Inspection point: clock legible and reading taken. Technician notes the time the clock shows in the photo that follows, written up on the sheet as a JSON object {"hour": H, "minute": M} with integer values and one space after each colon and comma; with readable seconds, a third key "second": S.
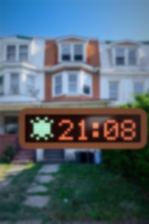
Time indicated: {"hour": 21, "minute": 8}
